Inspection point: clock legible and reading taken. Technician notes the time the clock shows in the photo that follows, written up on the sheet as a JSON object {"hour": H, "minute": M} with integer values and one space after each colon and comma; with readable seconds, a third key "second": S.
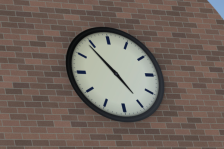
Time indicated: {"hour": 4, "minute": 54}
